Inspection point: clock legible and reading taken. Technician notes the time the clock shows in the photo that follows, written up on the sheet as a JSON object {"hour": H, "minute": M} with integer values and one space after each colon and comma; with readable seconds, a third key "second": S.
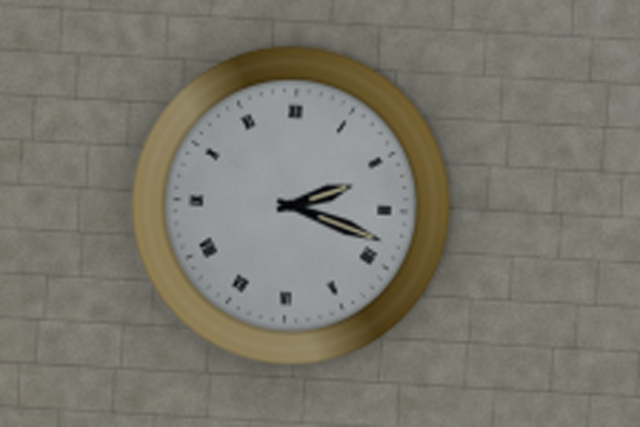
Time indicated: {"hour": 2, "minute": 18}
